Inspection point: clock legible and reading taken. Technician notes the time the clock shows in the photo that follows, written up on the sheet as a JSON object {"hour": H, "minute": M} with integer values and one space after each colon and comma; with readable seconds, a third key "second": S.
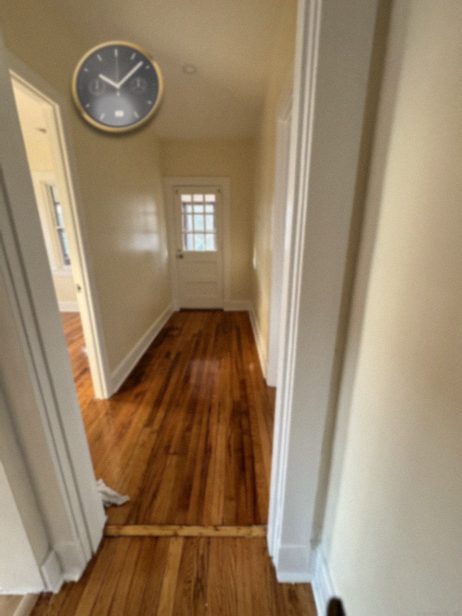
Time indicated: {"hour": 10, "minute": 8}
